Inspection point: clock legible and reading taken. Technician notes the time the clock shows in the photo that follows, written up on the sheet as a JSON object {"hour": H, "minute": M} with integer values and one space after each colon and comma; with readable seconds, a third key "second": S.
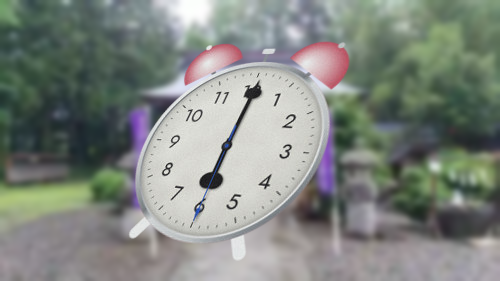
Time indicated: {"hour": 6, "minute": 0, "second": 30}
